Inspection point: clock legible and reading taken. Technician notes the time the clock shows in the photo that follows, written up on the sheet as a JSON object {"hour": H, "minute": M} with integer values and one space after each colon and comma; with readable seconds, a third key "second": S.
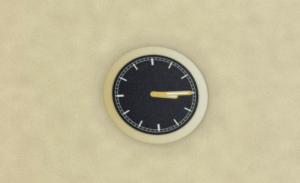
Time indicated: {"hour": 3, "minute": 15}
